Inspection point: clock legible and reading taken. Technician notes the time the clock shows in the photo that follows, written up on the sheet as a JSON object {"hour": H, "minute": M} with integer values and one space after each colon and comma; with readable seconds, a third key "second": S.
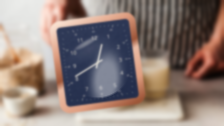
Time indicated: {"hour": 12, "minute": 41}
